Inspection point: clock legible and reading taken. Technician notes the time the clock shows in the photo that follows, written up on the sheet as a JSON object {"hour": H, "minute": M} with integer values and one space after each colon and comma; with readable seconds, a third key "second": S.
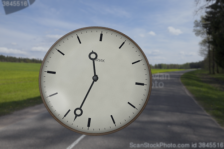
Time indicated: {"hour": 11, "minute": 33}
